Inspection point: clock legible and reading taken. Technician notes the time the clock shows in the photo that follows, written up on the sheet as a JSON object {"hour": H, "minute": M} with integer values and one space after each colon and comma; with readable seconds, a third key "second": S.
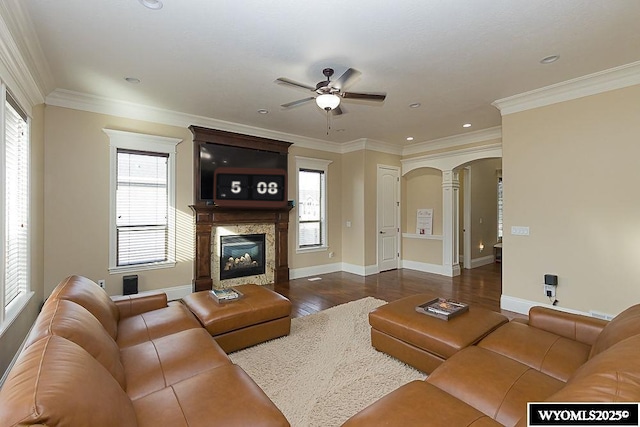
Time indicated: {"hour": 5, "minute": 8}
